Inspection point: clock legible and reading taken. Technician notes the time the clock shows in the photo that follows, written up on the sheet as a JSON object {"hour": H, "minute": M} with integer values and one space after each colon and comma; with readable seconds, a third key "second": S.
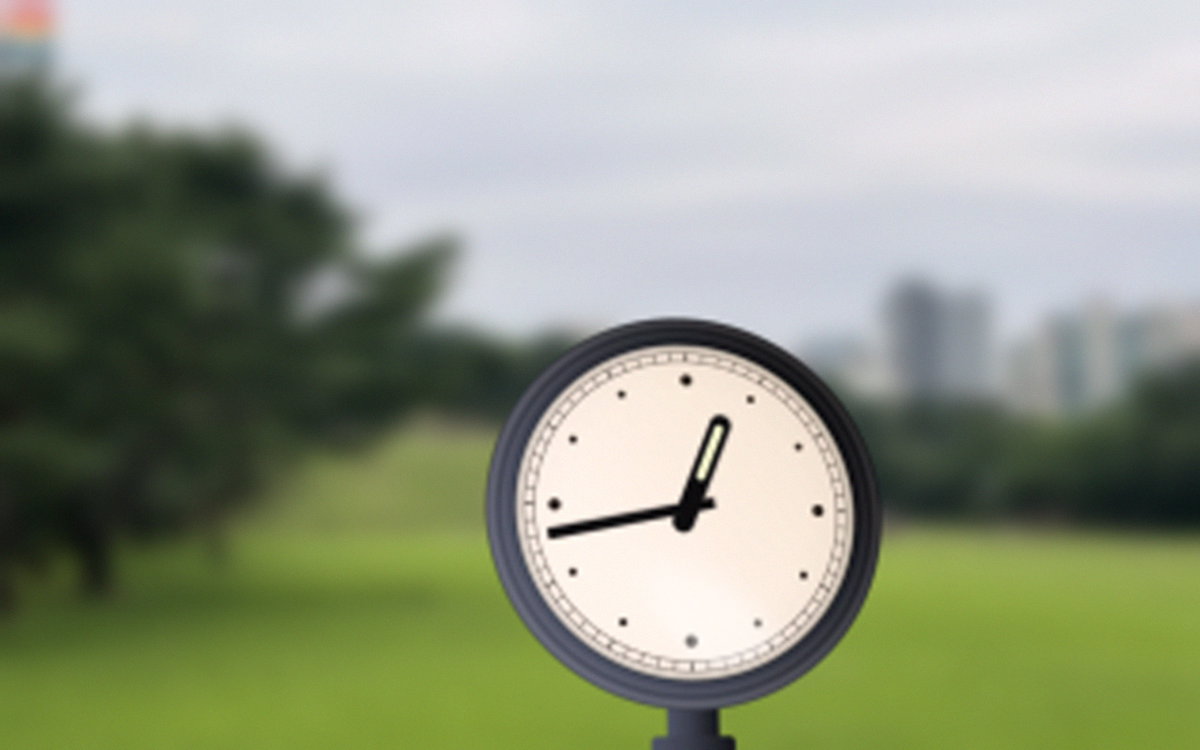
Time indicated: {"hour": 12, "minute": 43}
